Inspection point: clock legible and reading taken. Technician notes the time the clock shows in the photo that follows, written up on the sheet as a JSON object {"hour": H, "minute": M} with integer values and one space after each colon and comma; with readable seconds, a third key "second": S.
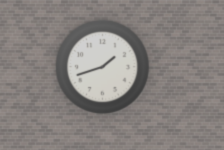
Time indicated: {"hour": 1, "minute": 42}
